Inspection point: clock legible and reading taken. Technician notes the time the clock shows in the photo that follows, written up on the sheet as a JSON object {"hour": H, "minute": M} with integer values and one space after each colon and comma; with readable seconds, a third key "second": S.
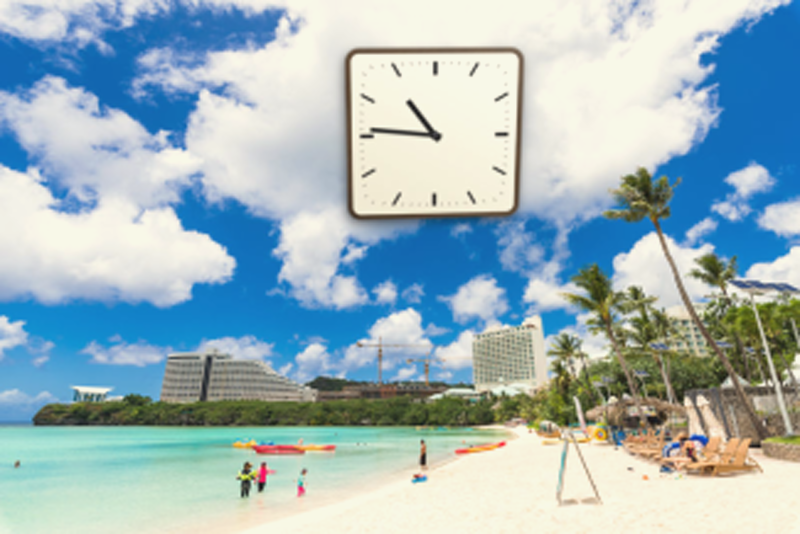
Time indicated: {"hour": 10, "minute": 46}
